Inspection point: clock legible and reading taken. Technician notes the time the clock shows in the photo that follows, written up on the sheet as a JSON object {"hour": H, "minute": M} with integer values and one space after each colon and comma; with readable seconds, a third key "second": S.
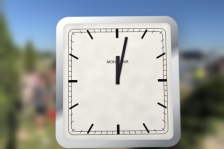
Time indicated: {"hour": 12, "minute": 2}
